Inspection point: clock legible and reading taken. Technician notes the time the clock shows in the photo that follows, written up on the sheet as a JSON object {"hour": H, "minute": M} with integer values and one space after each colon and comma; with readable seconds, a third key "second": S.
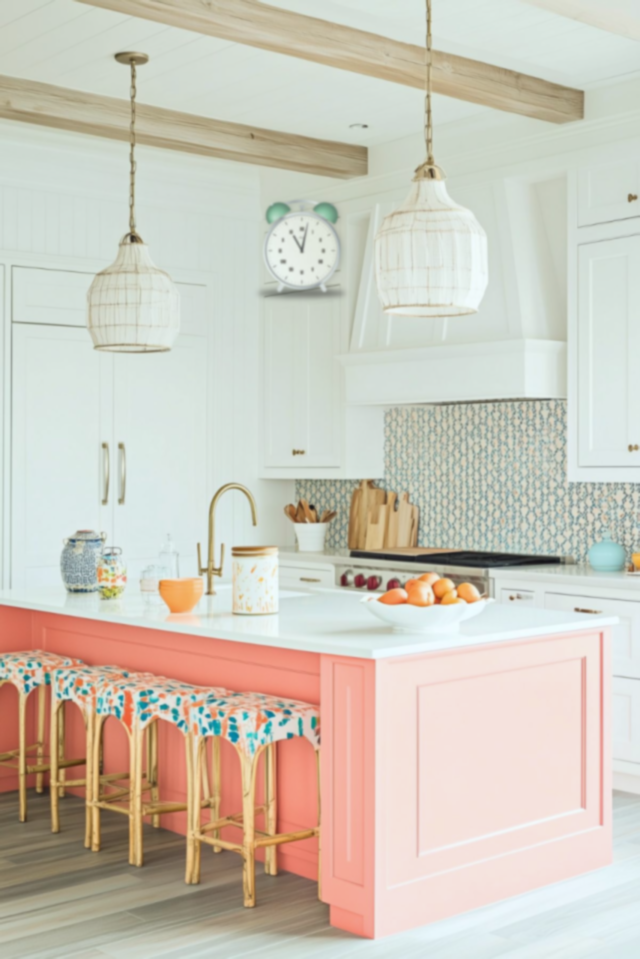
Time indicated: {"hour": 11, "minute": 2}
